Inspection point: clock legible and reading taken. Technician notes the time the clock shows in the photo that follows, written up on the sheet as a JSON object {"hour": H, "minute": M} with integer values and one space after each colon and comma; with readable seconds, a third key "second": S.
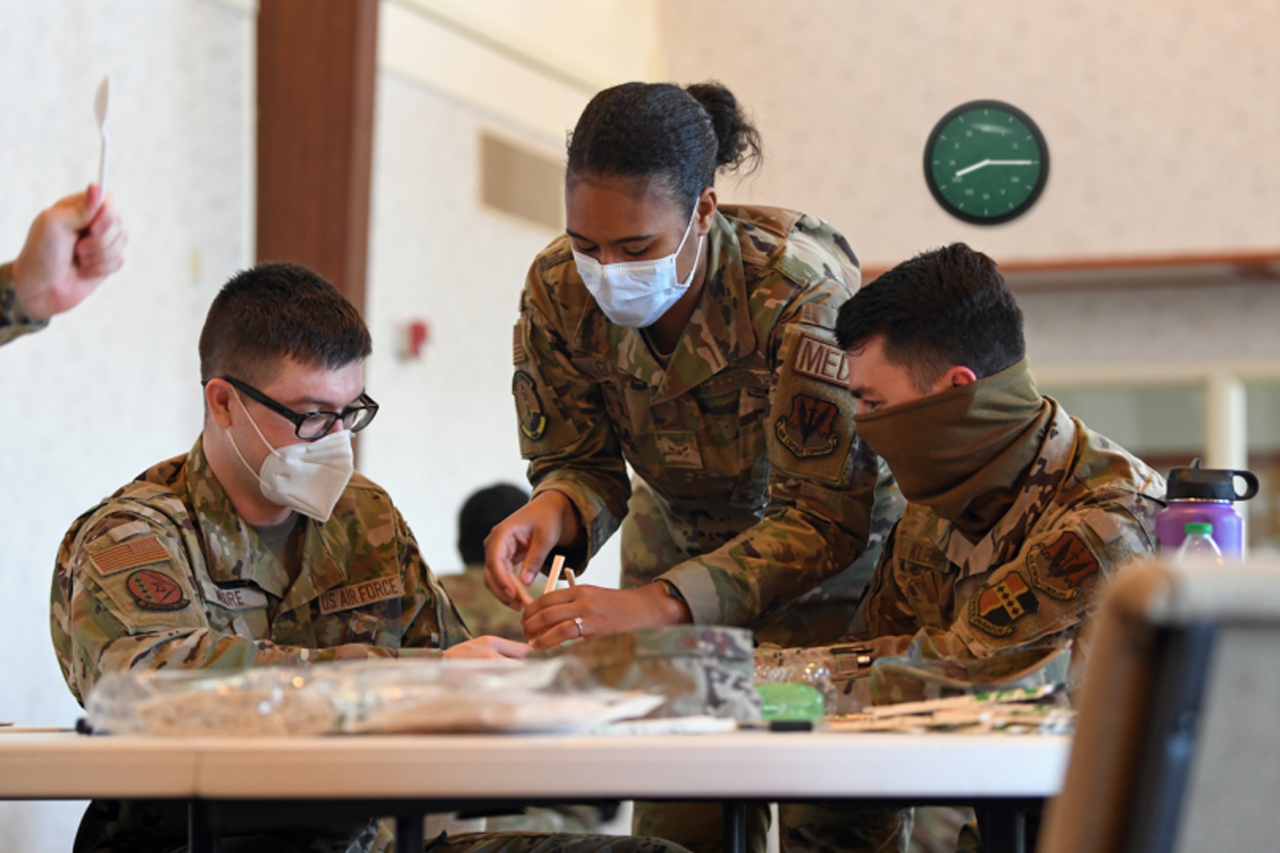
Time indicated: {"hour": 8, "minute": 15}
